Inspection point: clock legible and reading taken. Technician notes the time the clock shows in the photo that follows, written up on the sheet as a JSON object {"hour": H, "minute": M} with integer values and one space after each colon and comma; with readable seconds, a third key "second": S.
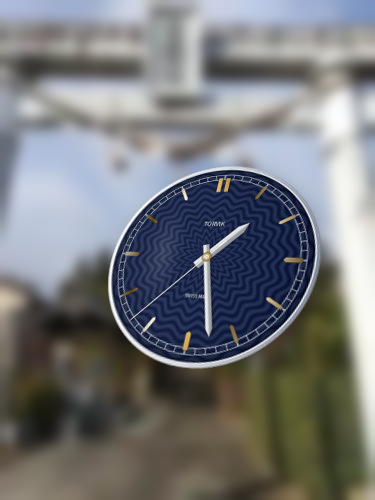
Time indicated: {"hour": 1, "minute": 27, "second": 37}
